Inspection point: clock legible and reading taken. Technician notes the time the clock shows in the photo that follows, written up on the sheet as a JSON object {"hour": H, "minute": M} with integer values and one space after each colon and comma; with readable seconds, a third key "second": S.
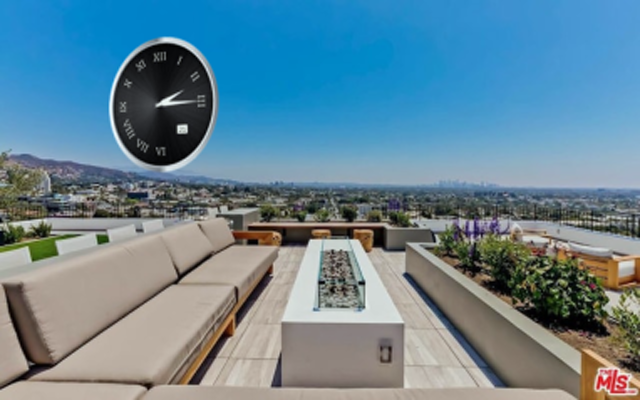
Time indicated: {"hour": 2, "minute": 15}
